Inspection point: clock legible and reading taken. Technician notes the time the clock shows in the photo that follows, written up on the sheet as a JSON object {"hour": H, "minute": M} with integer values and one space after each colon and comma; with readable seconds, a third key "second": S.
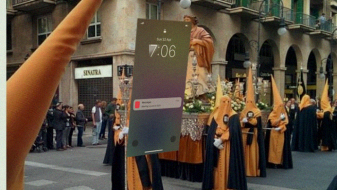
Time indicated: {"hour": 7, "minute": 6}
